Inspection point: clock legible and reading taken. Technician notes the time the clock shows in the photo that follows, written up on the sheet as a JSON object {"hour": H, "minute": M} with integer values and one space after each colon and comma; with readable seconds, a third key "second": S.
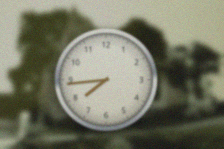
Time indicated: {"hour": 7, "minute": 44}
